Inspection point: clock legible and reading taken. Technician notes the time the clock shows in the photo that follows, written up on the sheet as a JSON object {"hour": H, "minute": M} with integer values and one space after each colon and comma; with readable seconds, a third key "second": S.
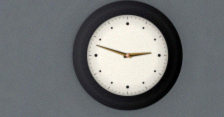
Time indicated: {"hour": 2, "minute": 48}
